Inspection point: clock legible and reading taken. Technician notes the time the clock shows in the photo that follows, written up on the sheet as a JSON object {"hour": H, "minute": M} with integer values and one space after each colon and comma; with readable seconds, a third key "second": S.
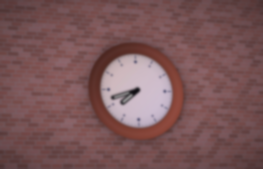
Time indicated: {"hour": 7, "minute": 42}
